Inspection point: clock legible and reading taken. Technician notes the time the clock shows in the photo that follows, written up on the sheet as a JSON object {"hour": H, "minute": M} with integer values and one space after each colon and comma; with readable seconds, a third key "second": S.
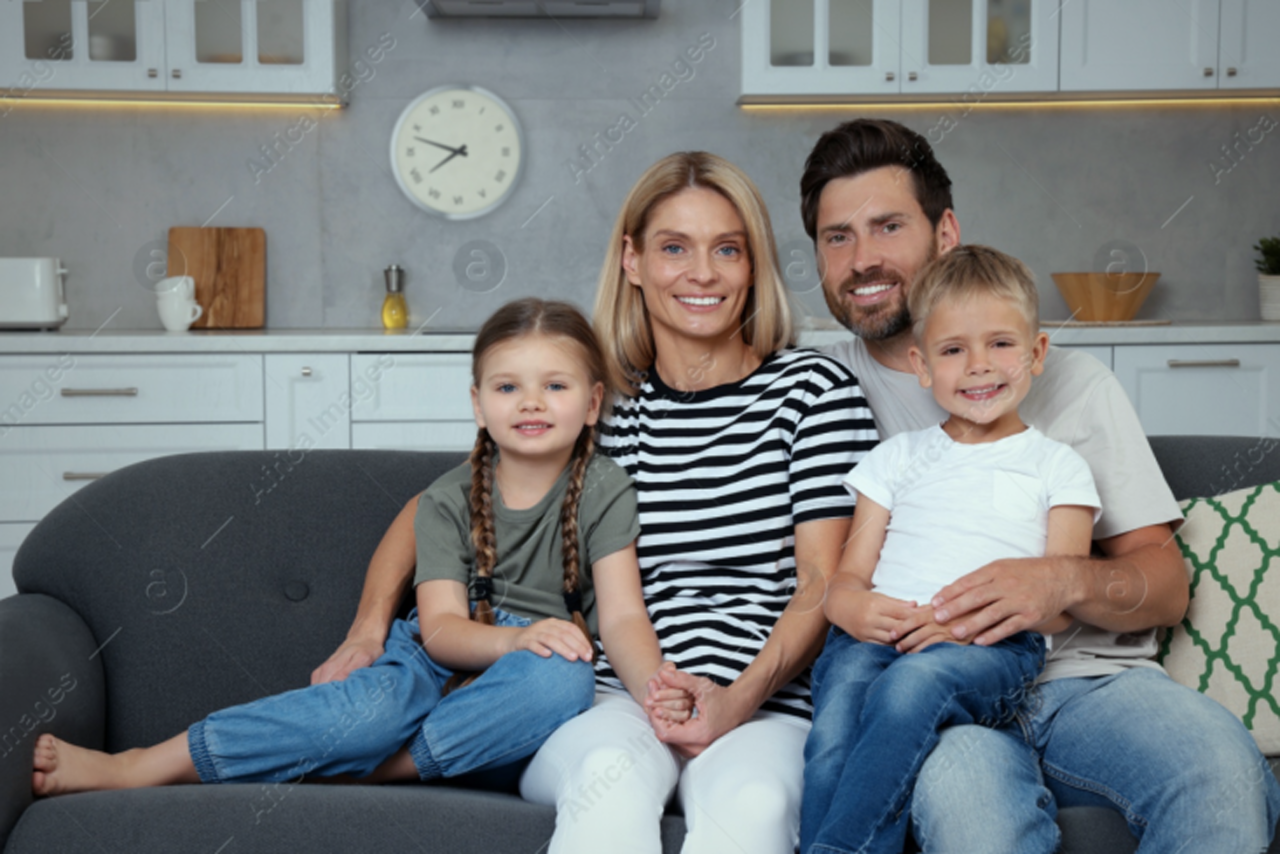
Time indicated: {"hour": 7, "minute": 48}
